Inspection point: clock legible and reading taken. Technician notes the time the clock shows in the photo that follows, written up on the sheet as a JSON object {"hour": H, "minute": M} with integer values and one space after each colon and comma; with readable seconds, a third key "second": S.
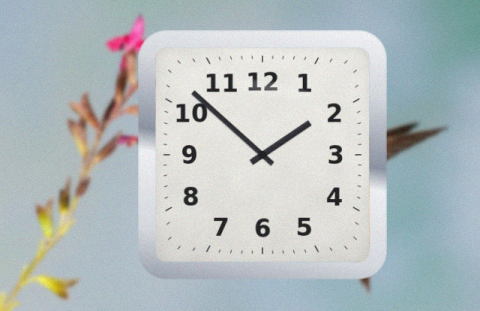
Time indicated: {"hour": 1, "minute": 52}
